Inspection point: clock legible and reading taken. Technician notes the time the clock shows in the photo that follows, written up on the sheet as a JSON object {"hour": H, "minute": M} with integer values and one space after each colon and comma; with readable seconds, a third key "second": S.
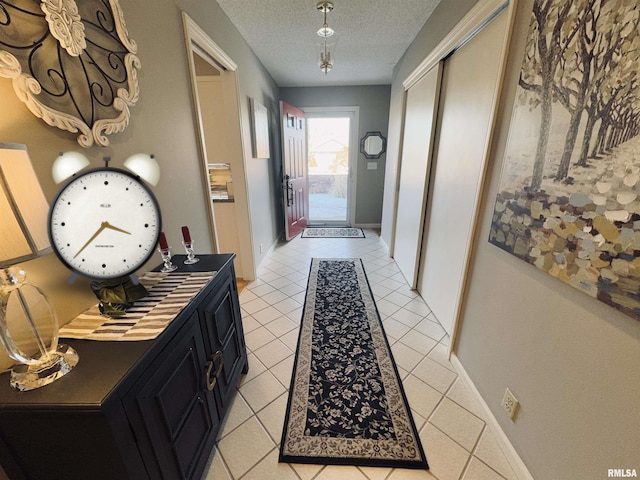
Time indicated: {"hour": 3, "minute": 37}
